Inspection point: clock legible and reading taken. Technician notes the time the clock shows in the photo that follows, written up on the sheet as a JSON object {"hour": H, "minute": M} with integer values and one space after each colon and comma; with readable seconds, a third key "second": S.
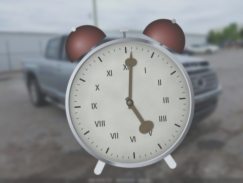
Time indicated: {"hour": 5, "minute": 1}
